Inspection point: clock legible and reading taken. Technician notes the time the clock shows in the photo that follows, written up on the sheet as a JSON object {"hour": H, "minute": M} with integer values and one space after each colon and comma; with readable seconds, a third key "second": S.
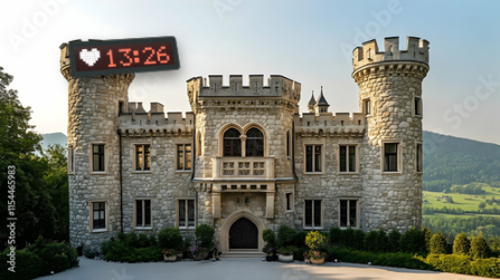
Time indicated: {"hour": 13, "minute": 26}
